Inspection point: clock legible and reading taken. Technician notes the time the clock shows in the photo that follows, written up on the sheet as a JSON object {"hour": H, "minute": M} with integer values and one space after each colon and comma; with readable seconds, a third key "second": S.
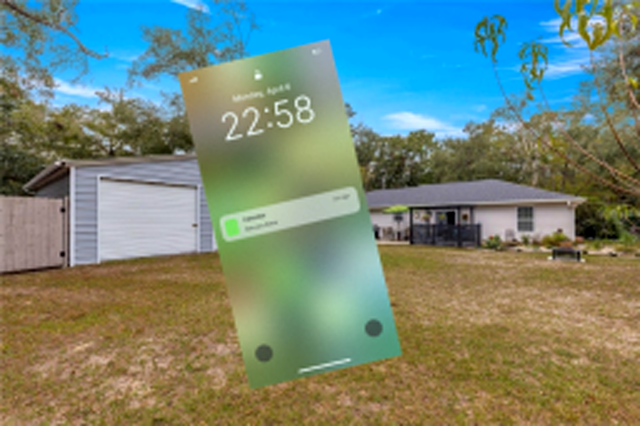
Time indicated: {"hour": 22, "minute": 58}
